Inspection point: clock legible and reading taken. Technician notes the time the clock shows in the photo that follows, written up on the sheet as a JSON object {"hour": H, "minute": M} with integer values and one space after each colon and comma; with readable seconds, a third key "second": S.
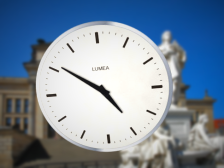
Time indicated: {"hour": 4, "minute": 51}
